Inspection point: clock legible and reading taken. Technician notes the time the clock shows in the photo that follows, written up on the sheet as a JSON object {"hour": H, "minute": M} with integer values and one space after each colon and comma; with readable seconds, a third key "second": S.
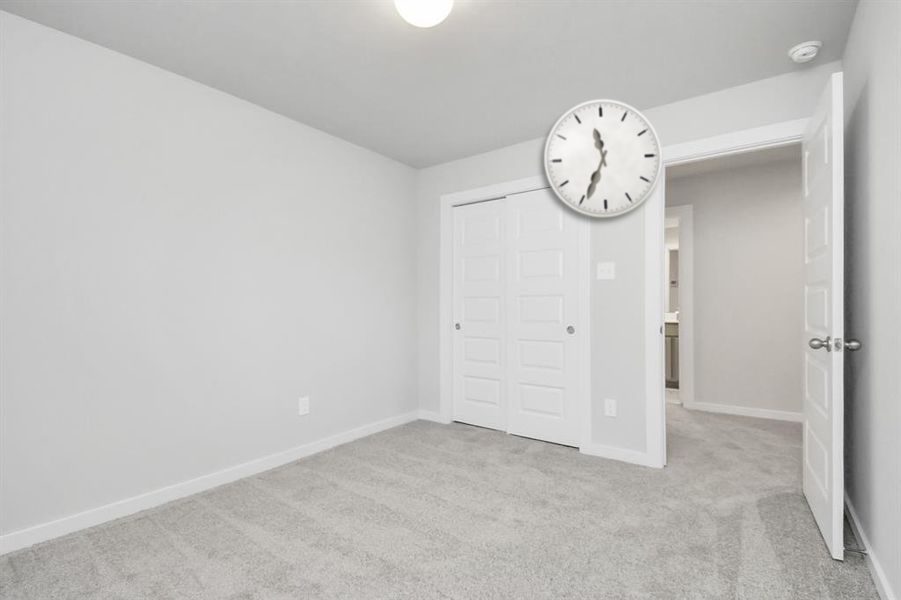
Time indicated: {"hour": 11, "minute": 34}
